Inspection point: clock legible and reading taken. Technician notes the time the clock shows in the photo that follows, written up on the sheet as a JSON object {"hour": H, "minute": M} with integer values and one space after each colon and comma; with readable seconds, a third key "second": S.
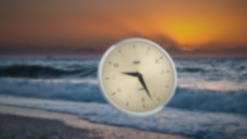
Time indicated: {"hour": 9, "minute": 27}
